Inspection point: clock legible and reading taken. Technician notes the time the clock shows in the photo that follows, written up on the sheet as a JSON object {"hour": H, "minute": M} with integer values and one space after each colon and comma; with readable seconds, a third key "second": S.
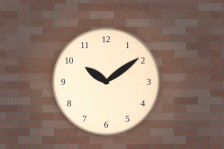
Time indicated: {"hour": 10, "minute": 9}
